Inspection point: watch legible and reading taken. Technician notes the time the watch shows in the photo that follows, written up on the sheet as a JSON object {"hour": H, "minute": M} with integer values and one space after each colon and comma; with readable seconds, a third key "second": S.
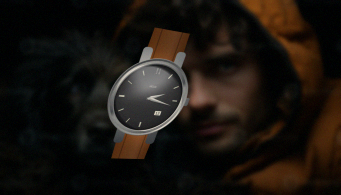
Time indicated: {"hour": 2, "minute": 17}
